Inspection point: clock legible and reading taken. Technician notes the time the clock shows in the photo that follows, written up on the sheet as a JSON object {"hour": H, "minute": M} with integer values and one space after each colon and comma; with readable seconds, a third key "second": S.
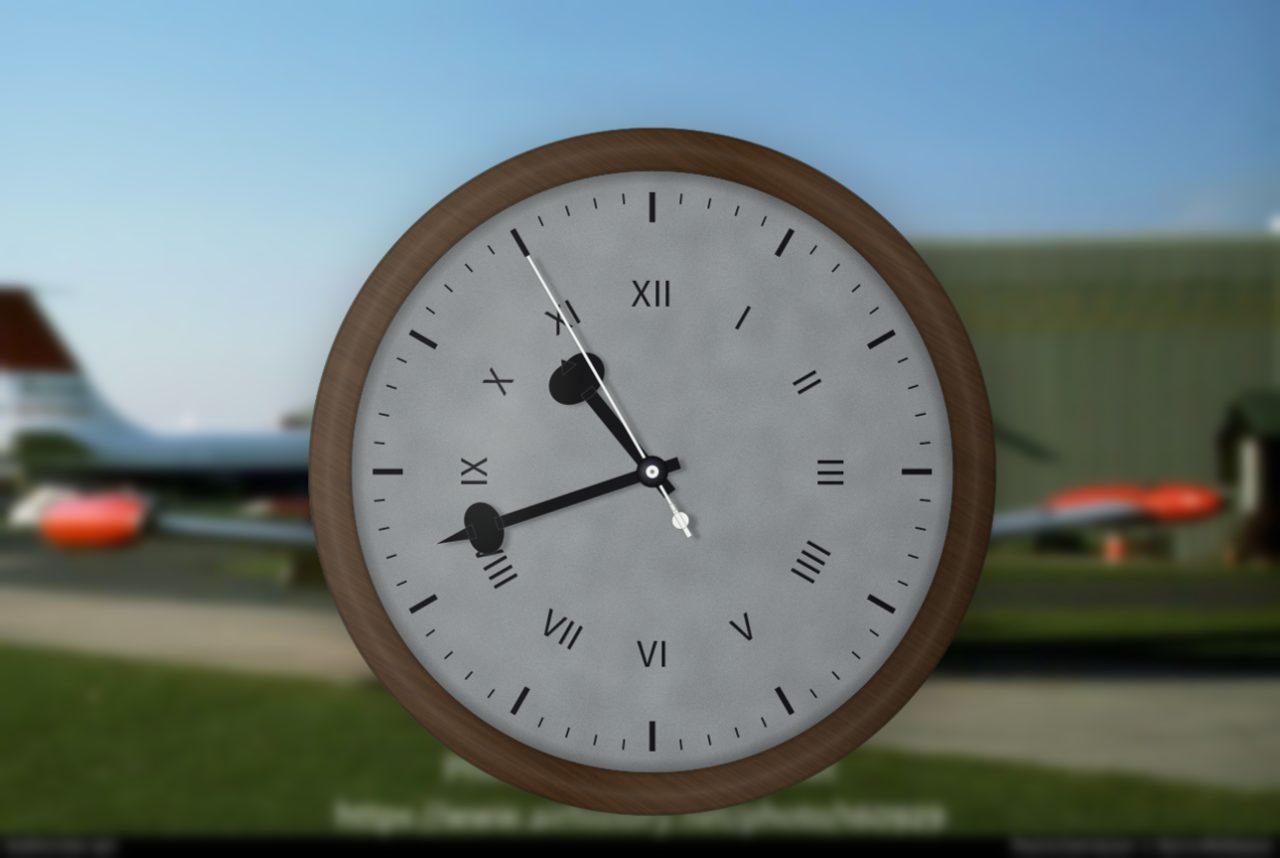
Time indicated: {"hour": 10, "minute": 41, "second": 55}
